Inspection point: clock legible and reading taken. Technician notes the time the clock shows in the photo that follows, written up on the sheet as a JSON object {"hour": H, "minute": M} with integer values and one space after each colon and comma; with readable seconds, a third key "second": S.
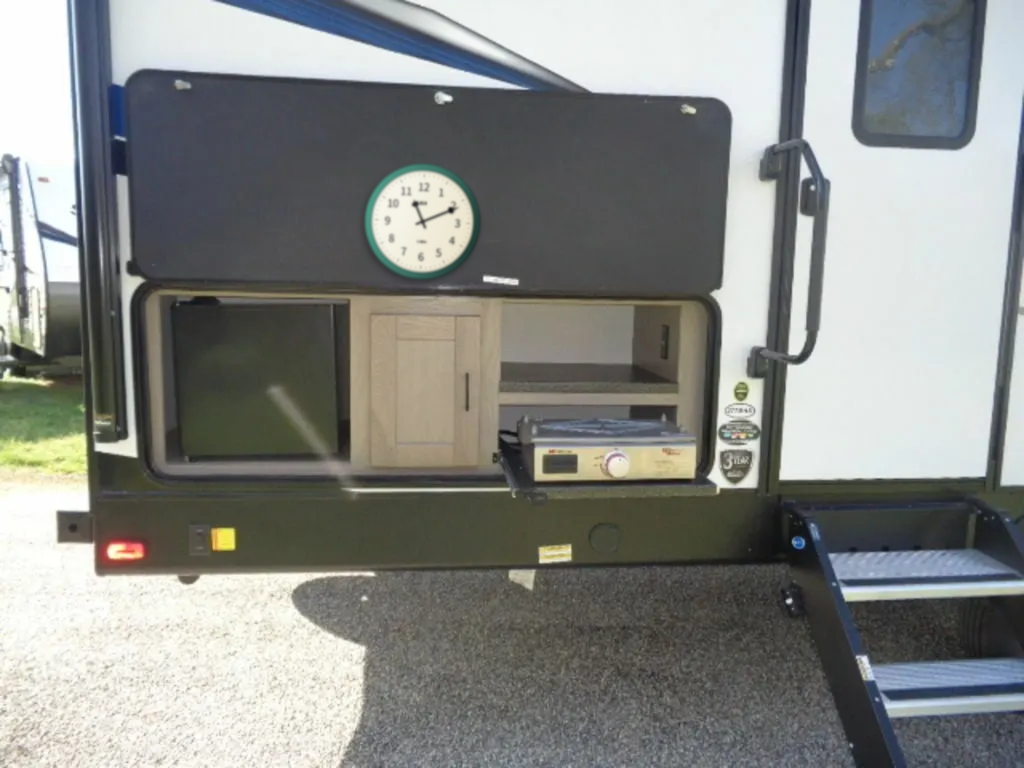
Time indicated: {"hour": 11, "minute": 11}
